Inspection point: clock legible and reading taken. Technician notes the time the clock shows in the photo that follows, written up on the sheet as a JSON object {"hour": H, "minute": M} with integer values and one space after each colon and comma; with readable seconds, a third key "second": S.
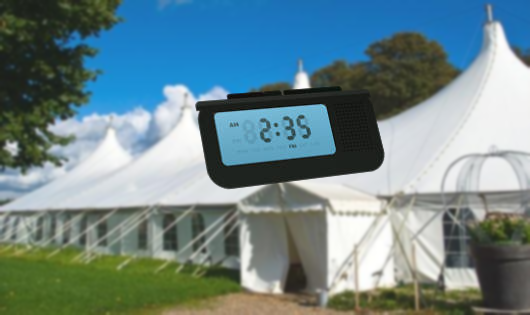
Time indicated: {"hour": 2, "minute": 35}
